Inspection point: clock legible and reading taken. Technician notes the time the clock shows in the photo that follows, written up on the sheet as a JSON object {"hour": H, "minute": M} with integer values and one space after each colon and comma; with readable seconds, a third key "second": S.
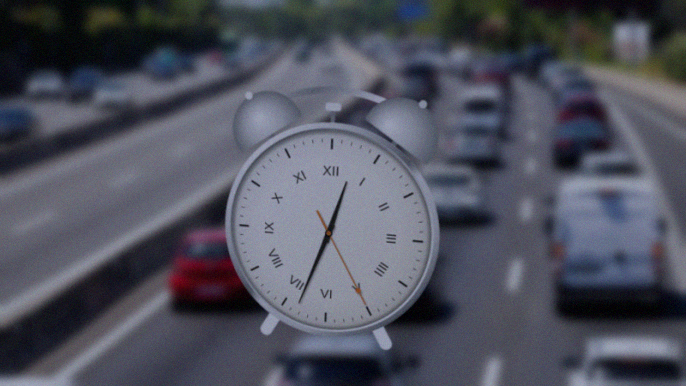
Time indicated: {"hour": 12, "minute": 33, "second": 25}
